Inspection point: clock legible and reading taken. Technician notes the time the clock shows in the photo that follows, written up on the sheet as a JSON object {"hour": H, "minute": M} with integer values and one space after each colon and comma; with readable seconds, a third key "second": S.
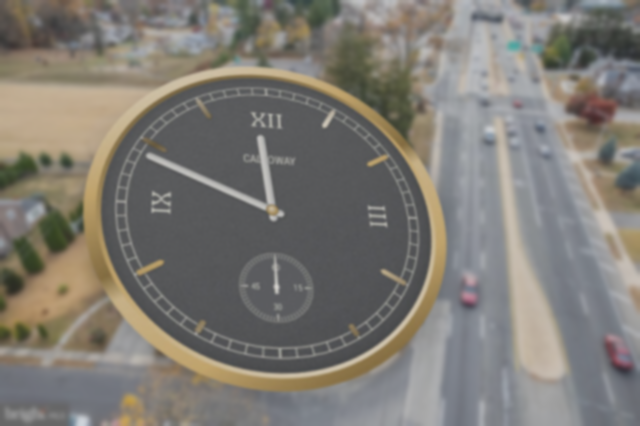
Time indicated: {"hour": 11, "minute": 49}
